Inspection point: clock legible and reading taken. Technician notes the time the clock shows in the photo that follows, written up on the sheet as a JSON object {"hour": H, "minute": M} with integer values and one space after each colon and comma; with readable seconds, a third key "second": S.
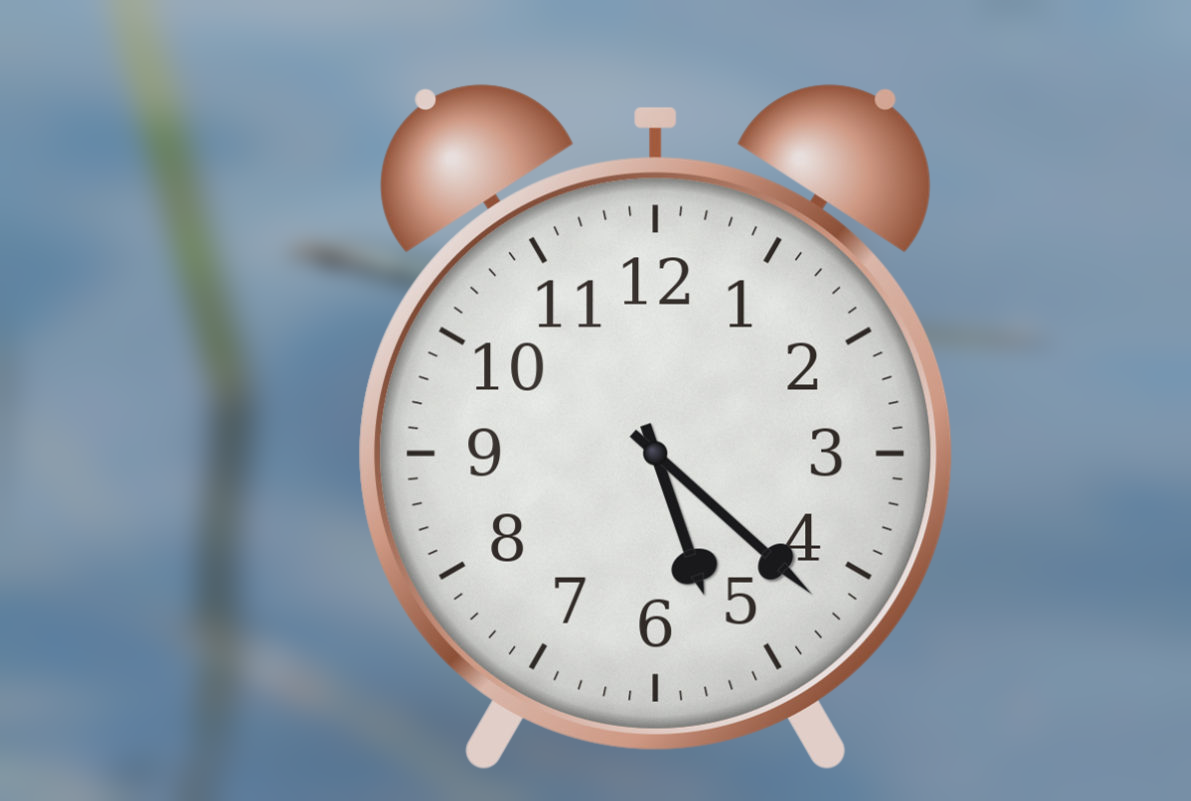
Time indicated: {"hour": 5, "minute": 22}
